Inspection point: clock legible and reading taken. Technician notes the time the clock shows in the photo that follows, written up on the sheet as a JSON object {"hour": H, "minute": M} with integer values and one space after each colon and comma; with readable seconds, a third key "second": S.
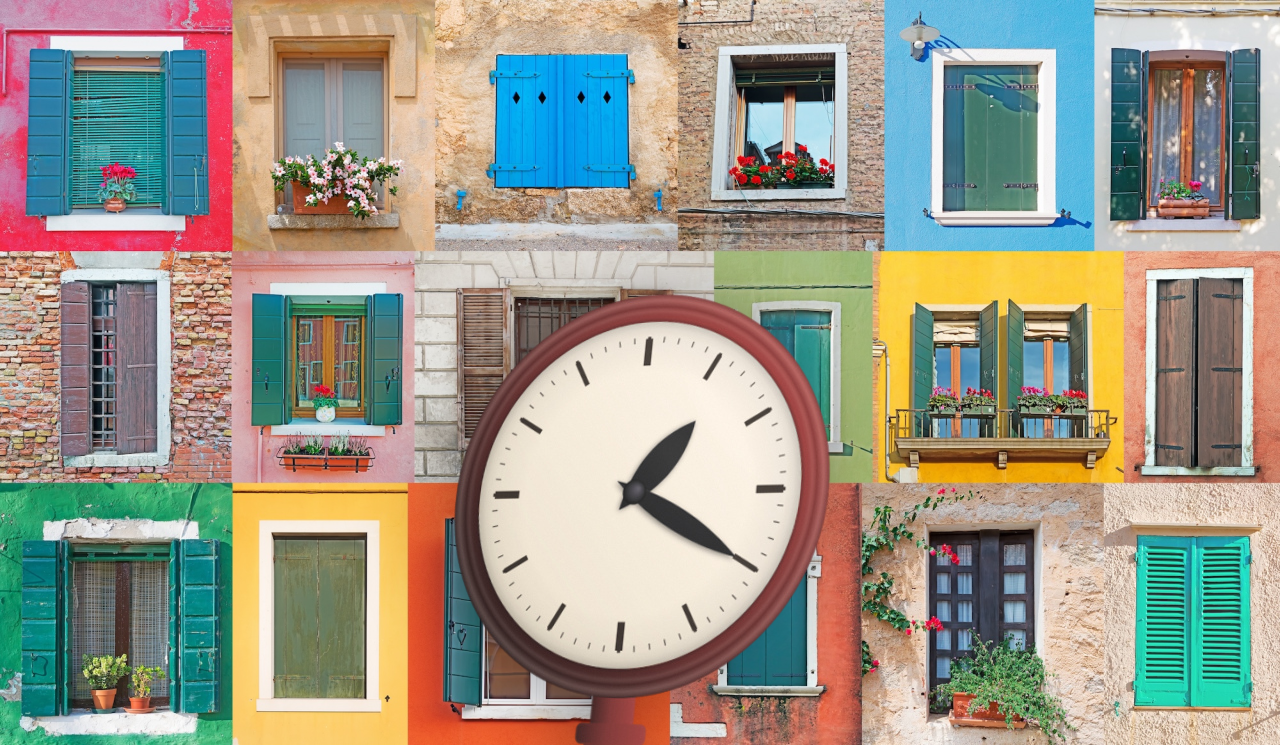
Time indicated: {"hour": 1, "minute": 20}
